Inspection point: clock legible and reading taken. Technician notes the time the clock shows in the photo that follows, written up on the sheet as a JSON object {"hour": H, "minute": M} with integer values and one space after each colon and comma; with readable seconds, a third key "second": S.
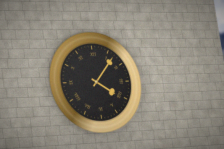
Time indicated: {"hour": 4, "minute": 7}
